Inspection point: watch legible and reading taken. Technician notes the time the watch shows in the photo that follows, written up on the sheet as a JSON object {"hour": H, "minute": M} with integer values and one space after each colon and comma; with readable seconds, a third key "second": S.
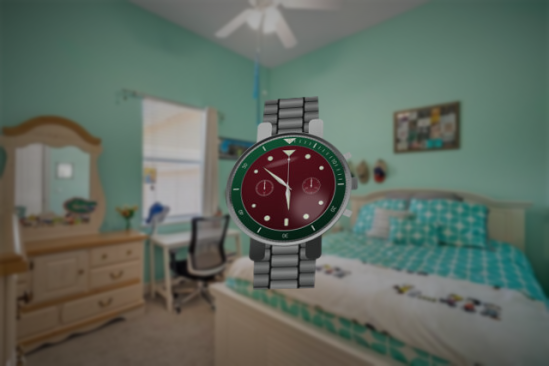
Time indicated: {"hour": 5, "minute": 52}
